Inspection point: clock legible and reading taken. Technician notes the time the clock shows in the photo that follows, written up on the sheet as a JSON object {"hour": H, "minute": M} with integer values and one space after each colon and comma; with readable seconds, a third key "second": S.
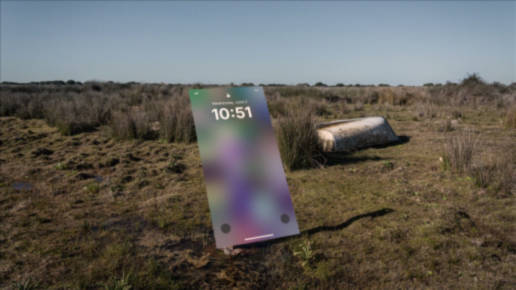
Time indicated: {"hour": 10, "minute": 51}
